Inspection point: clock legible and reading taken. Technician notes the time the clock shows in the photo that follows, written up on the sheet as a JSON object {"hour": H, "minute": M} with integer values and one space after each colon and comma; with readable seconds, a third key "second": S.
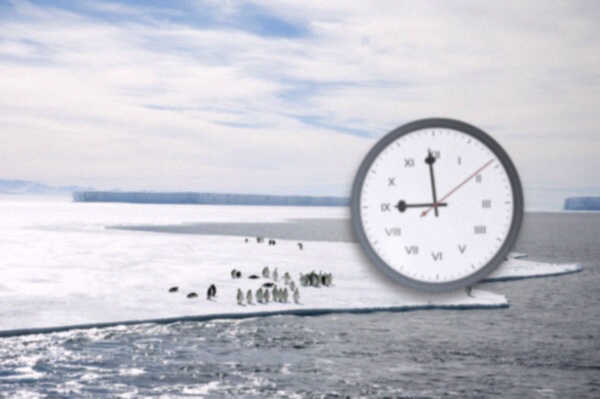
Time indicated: {"hour": 8, "minute": 59, "second": 9}
